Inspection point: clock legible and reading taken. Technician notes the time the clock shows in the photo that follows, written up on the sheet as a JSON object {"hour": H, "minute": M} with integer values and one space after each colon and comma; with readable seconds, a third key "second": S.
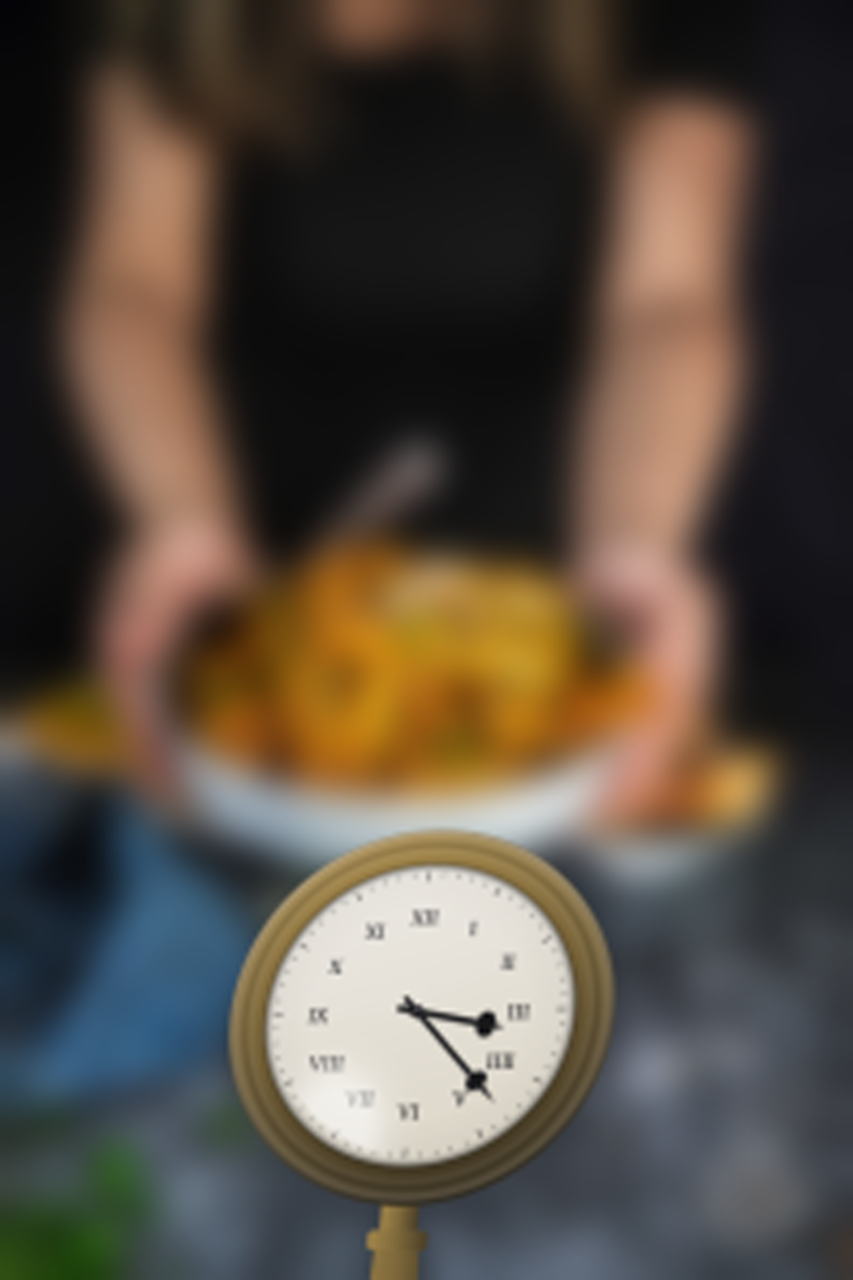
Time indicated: {"hour": 3, "minute": 23}
